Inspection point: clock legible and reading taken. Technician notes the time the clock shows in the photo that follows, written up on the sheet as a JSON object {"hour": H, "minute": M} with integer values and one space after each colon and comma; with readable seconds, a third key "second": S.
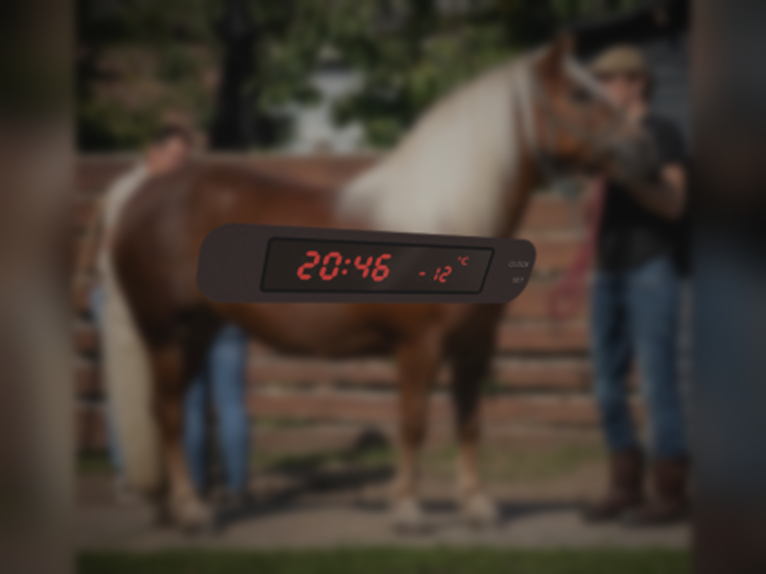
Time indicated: {"hour": 20, "minute": 46}
